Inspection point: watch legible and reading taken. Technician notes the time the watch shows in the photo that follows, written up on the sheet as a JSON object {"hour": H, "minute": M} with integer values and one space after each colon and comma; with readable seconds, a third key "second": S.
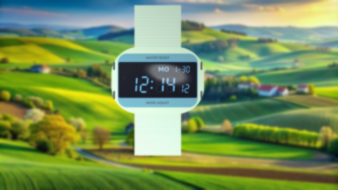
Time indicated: {"hour": 12, "minute": 14}
